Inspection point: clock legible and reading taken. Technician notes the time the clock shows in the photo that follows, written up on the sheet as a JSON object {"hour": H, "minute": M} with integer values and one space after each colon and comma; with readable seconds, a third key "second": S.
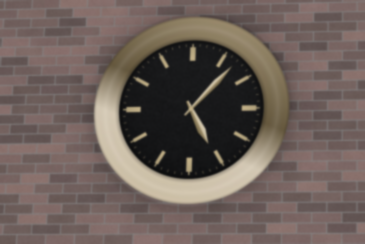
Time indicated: {"hour": 5, "minute": 7}
